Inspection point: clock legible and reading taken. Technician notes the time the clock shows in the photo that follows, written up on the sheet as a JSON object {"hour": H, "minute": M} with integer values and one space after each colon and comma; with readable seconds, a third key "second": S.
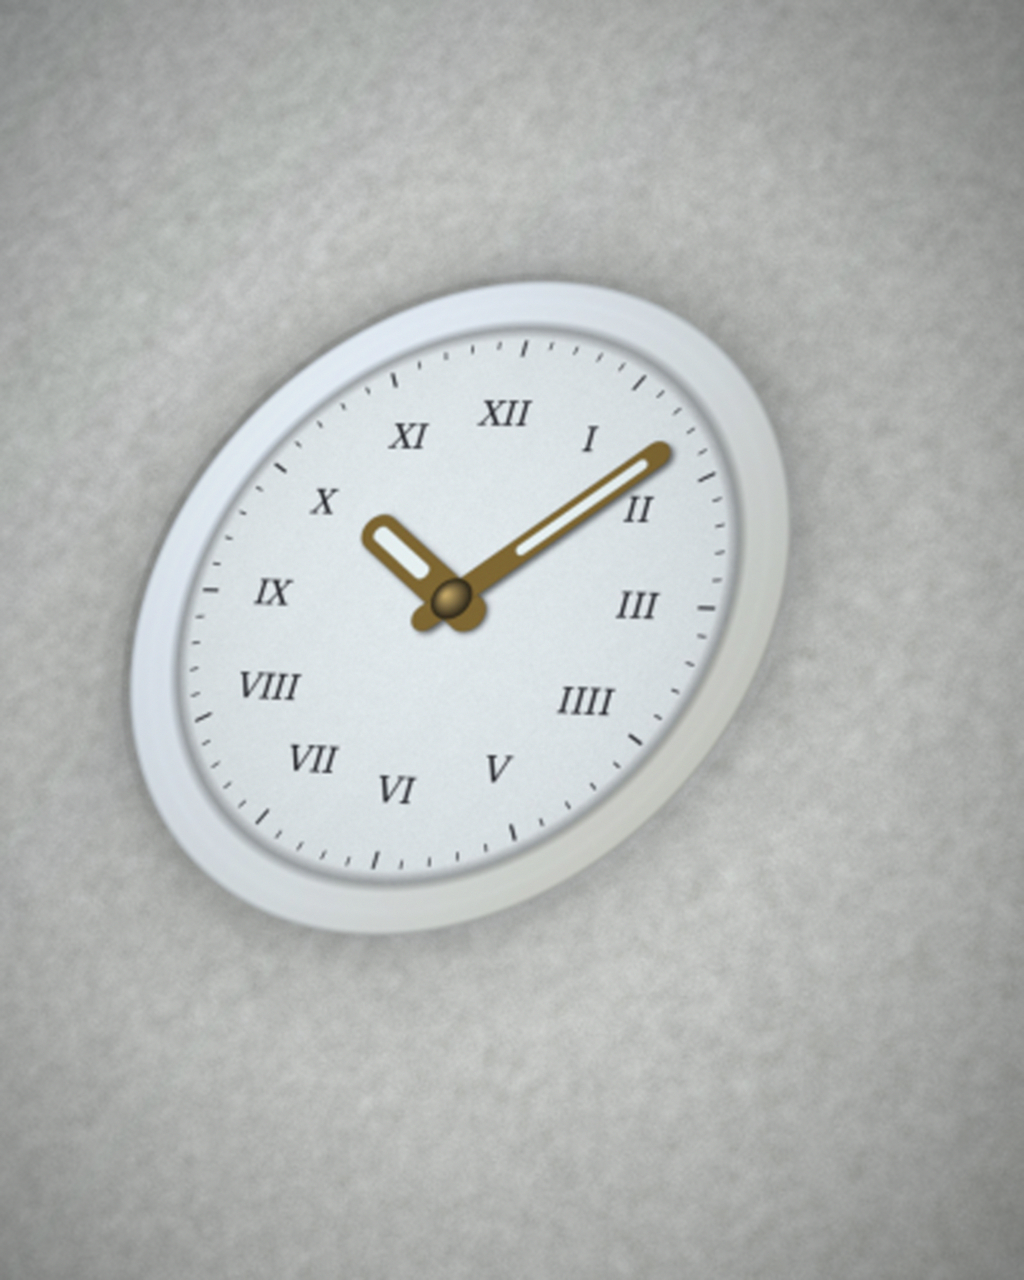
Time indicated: {"hour": 10, "minute": 8}
